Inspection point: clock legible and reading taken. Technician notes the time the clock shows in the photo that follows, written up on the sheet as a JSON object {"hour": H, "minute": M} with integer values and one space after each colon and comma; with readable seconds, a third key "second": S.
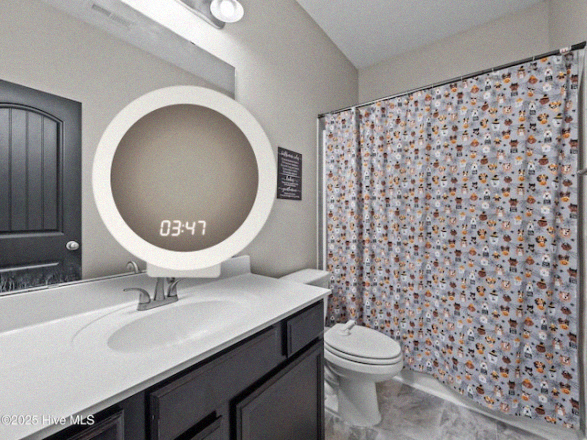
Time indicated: {"hour": 3, "minute": 47}
